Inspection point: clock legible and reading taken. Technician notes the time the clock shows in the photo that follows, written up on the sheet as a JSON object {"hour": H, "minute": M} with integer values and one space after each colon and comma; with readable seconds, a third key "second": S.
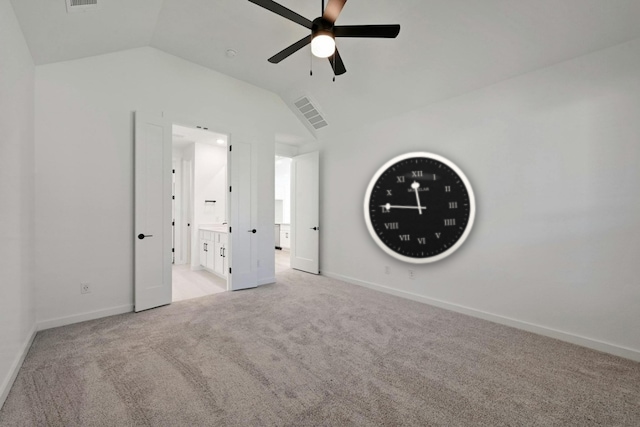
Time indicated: {"hour": 11, "minute": 46}
